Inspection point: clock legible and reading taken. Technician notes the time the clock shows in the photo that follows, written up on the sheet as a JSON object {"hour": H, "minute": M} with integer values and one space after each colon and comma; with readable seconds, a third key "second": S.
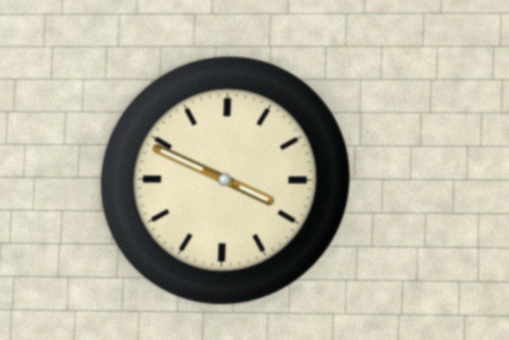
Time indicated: {"hour": 3, "minute": 49}
